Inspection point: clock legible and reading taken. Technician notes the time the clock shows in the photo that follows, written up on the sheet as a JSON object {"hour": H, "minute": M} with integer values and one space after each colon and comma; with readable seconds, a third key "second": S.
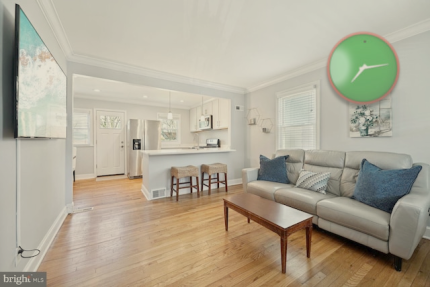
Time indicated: {"hour": 7, "minute": 13}
